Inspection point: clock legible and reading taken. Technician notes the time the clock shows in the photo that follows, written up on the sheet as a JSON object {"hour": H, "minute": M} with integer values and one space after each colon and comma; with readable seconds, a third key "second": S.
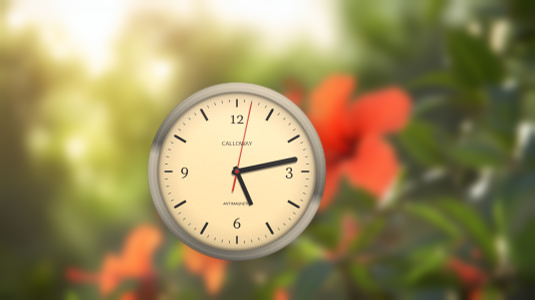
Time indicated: {"hour": 5, "minute": 13, "second": 2}
